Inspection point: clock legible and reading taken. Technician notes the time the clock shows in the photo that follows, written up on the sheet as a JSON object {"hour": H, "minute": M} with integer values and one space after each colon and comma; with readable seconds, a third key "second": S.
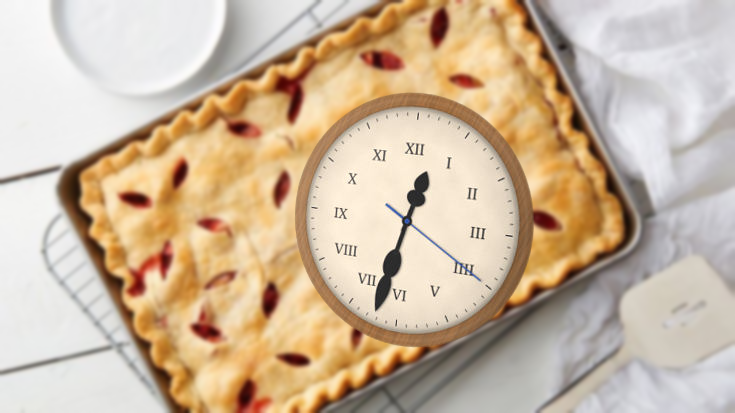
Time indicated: {"hour": 12, "minute": 32, "second": 20}
